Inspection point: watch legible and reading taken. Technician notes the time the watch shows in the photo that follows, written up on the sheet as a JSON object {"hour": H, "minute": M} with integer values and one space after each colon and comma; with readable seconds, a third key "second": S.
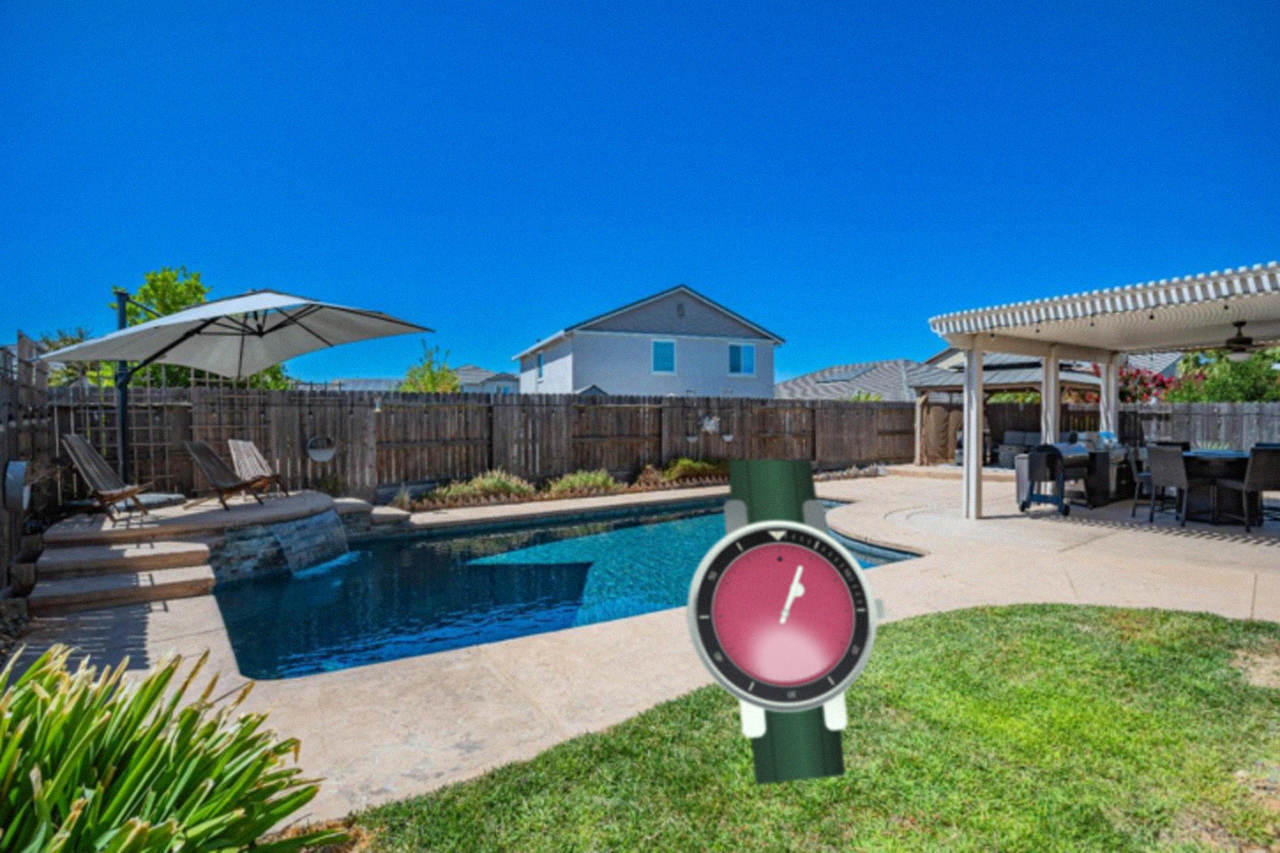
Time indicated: {"hour": 1, "minute": 4}
